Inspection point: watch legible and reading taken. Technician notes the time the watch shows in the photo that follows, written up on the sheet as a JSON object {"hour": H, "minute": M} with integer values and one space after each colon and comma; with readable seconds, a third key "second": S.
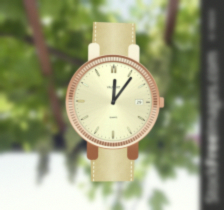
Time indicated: {"hour": 12, "minute": 6}
